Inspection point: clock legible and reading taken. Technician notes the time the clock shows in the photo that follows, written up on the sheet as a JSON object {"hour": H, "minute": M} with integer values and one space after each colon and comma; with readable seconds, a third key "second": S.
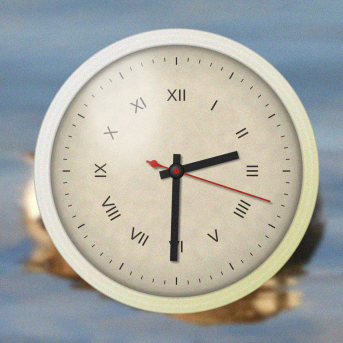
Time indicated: {"hour": 2, "minute": 30, "second": 18}
